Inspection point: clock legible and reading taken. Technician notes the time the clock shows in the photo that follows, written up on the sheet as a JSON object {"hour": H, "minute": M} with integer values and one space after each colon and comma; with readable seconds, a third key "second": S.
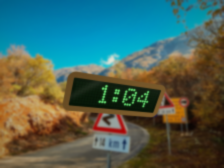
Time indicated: {"hour": 1, "minute": 4}
